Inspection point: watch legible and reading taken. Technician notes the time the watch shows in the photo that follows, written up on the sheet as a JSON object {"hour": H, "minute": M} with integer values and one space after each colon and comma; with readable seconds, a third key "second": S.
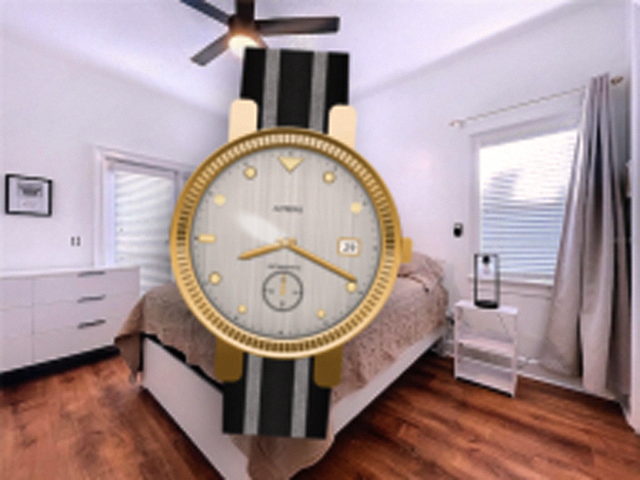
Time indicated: {"hour": 8, "minute": 19}
